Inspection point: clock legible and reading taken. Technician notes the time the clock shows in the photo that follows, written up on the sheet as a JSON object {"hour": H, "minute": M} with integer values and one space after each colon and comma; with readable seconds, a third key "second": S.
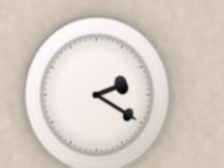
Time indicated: {"hour": 2, "minute": 20}
